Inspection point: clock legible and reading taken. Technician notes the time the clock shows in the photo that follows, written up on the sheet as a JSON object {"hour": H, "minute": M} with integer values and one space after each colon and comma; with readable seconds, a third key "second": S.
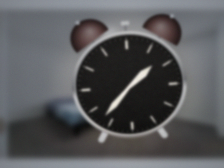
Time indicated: {"hour": 1, "minute": 37}
